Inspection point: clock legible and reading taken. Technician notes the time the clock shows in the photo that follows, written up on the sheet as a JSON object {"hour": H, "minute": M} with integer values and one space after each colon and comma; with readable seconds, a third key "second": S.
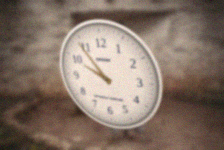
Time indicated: {"hour": 9, "minute": 54}
